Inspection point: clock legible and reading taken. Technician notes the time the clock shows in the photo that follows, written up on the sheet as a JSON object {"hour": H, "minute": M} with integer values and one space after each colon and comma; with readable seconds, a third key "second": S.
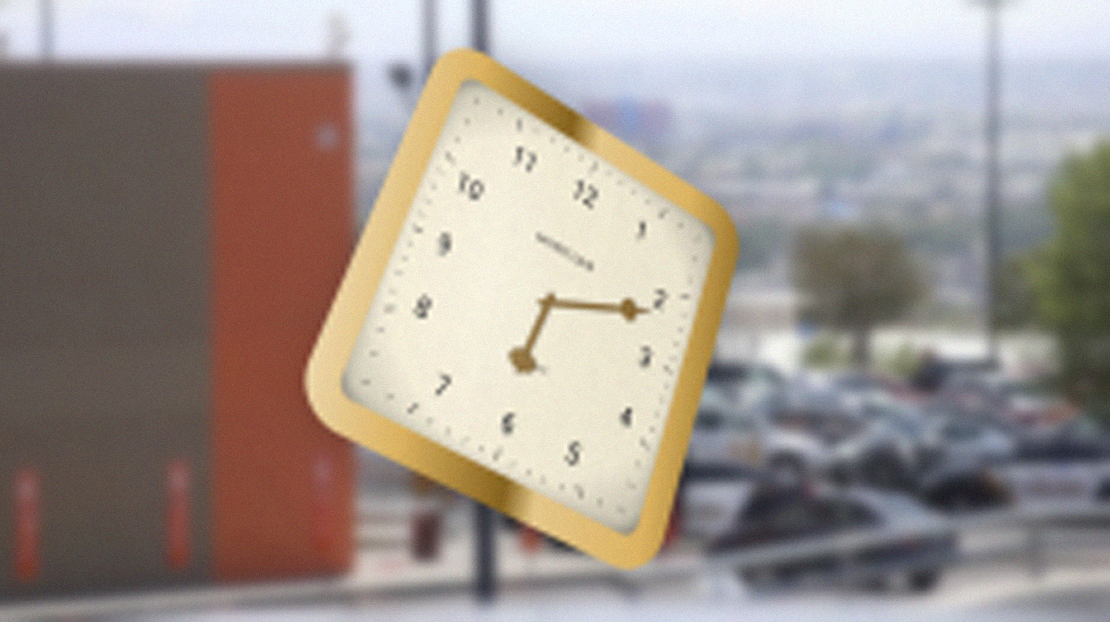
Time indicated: {"hour": 6, "minute": 11}
